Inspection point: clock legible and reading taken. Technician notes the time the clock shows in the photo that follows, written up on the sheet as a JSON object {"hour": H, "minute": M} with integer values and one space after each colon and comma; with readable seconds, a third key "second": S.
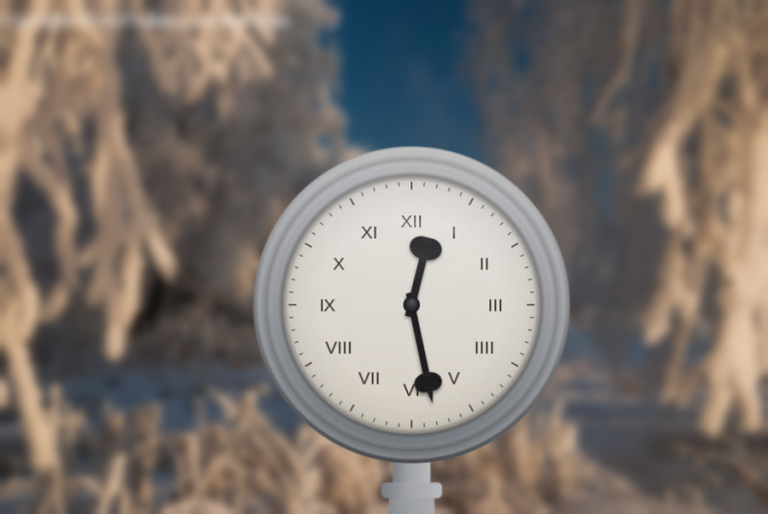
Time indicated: {"hour": 12, "minute": 28}
